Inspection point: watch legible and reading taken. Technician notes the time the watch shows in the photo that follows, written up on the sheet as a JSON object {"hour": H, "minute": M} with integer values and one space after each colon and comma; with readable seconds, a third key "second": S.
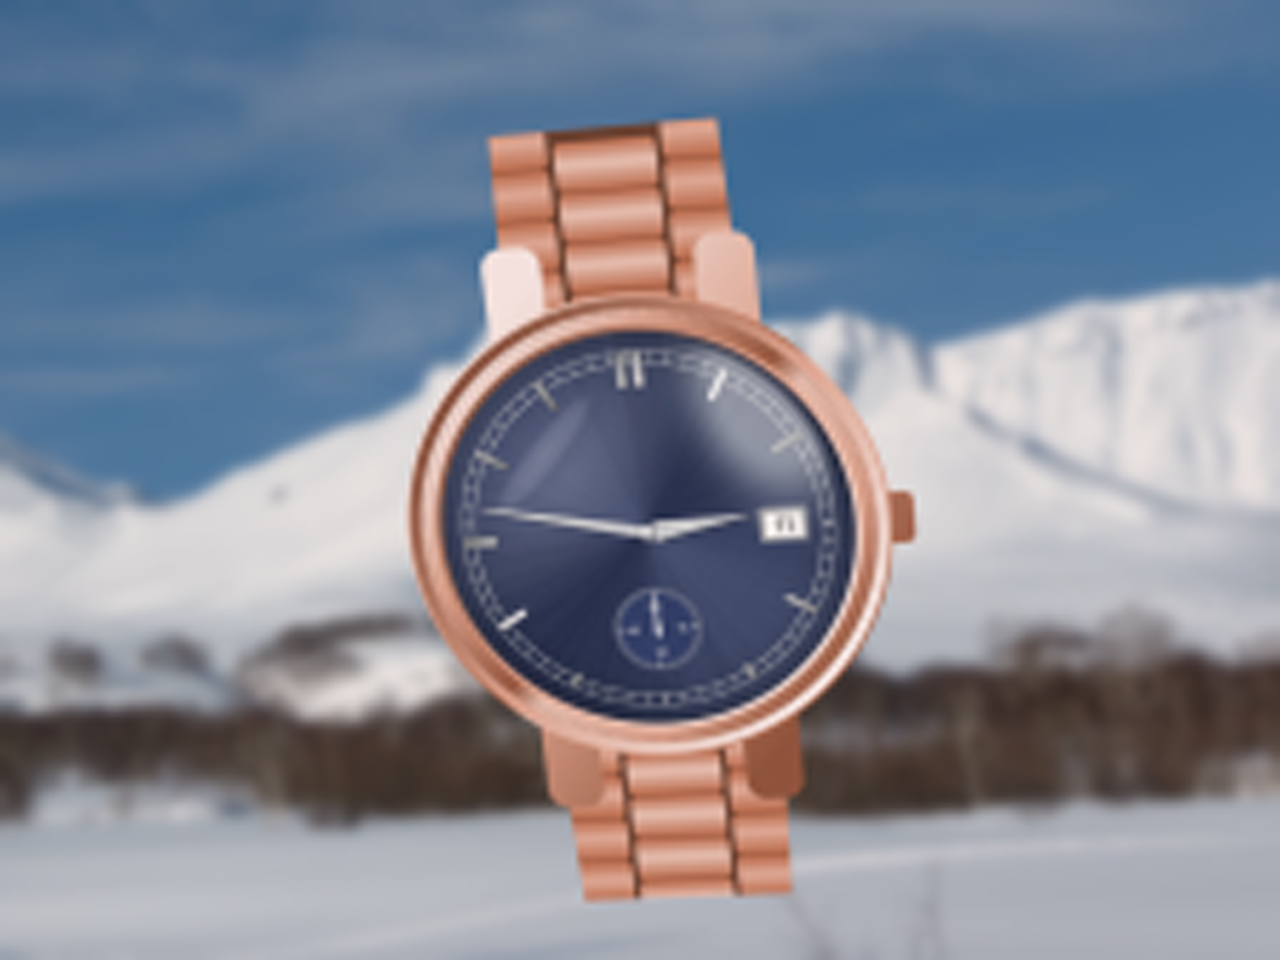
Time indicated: {"hour": 2, "minute": 47}
